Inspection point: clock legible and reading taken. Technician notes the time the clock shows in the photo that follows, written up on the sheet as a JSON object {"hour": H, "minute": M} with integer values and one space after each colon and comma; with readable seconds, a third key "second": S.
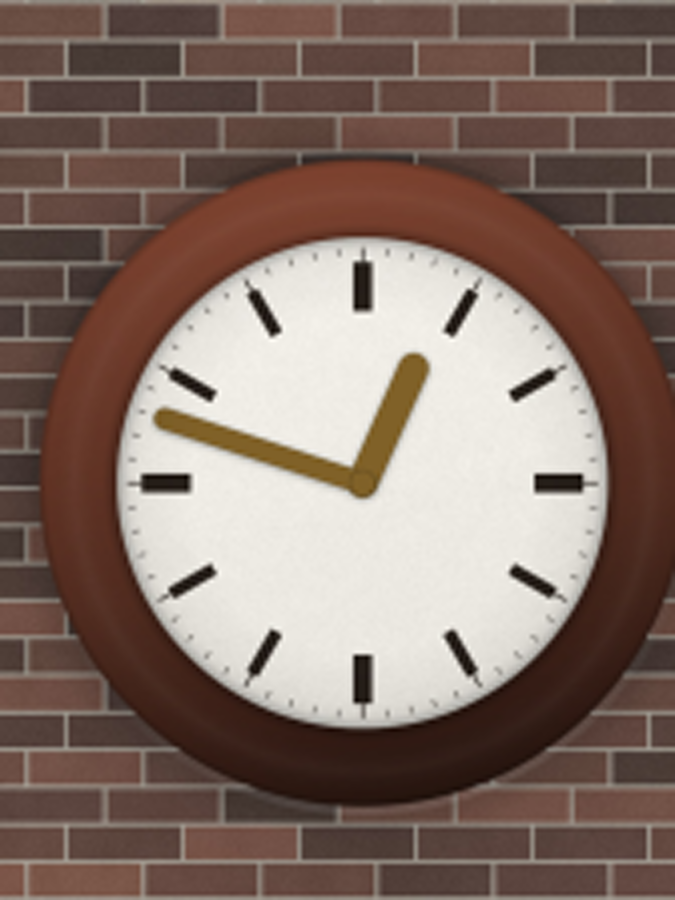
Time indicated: {"hour": 12, "minute": 48}
